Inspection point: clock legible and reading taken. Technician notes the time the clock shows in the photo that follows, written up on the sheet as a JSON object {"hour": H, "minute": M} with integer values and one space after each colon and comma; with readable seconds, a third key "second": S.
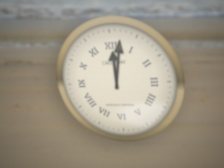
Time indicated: {"hour": 12, "minute": 2}
